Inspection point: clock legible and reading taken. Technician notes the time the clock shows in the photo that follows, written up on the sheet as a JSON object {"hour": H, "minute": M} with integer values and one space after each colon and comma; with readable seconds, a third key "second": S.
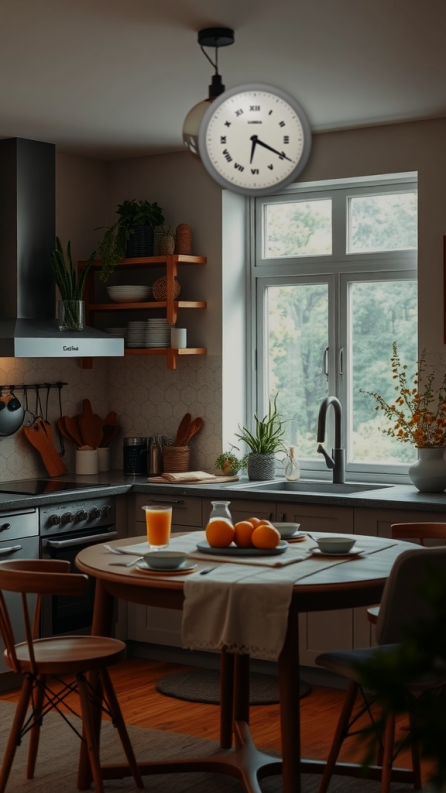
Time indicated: {"hour": 6, "minute": 20}
